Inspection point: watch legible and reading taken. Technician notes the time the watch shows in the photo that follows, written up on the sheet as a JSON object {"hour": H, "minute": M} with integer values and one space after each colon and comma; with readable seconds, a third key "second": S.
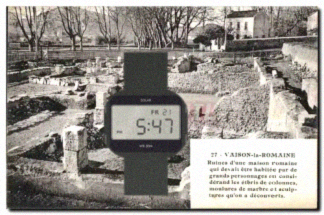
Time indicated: {"hour": 5, "minute": 47}
